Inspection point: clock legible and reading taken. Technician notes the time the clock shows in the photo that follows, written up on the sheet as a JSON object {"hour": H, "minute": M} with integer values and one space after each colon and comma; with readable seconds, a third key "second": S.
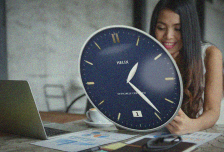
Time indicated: {"hour": 1, "minute": 24}
